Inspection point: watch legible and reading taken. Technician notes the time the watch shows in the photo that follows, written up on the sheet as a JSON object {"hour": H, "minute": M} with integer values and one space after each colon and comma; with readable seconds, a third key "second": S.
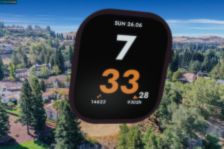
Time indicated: {"hour": 7, "minute": 33}
